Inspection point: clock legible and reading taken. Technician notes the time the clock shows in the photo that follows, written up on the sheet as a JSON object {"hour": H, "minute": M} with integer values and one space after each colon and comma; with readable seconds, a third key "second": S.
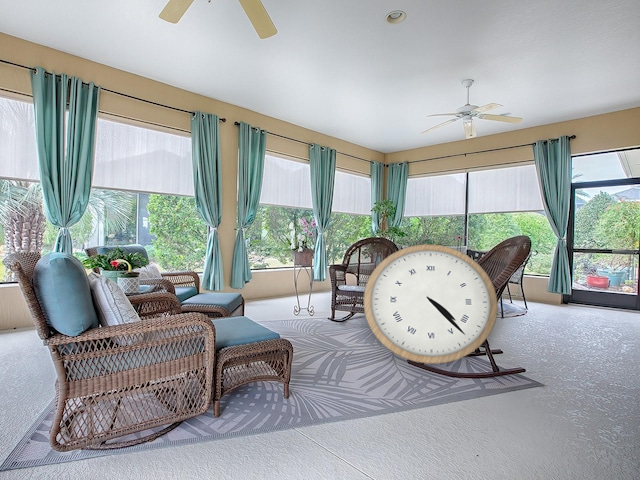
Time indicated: {"hour": 4, "minute": 23}
